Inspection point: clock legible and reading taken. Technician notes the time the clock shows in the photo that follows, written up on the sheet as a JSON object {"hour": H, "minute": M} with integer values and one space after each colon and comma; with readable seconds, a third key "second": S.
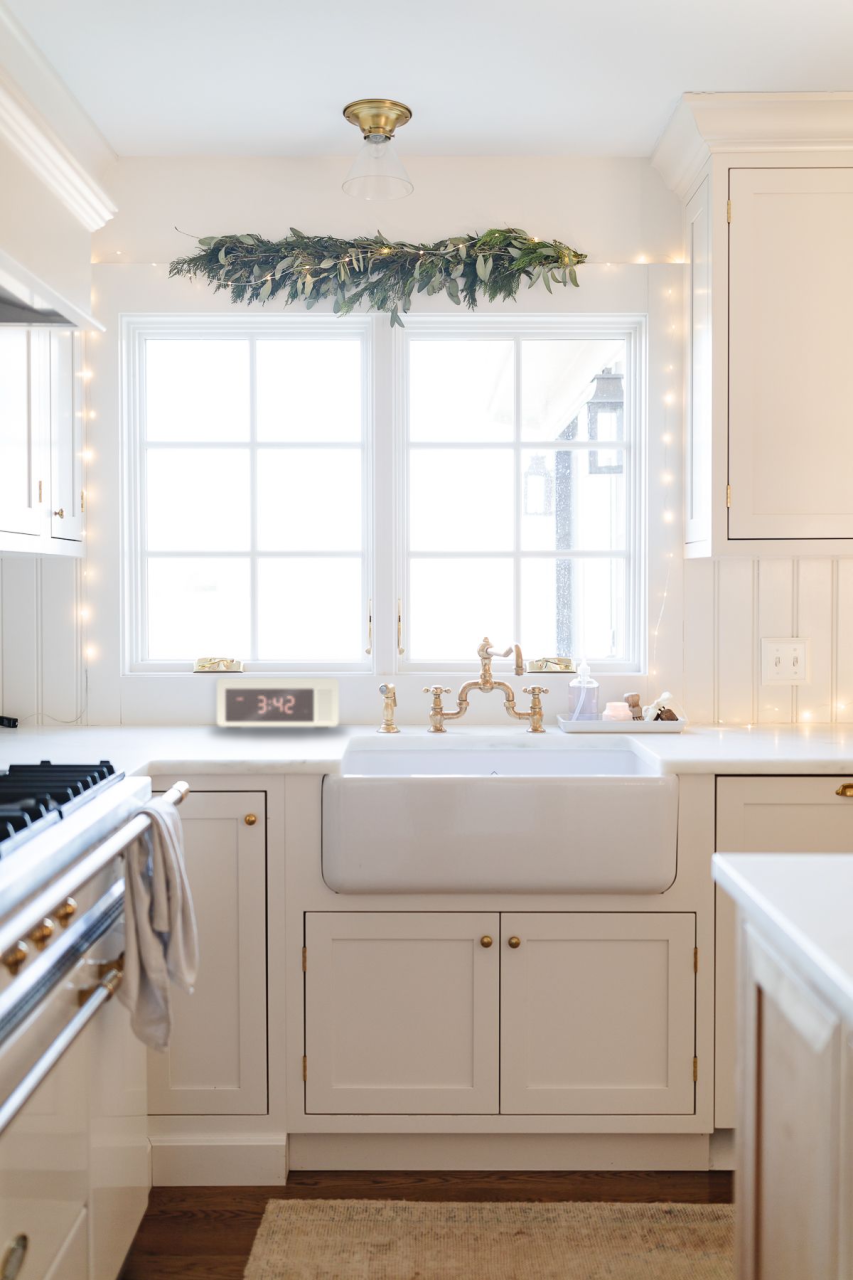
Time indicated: {"hour": 3, "minute": 42}
